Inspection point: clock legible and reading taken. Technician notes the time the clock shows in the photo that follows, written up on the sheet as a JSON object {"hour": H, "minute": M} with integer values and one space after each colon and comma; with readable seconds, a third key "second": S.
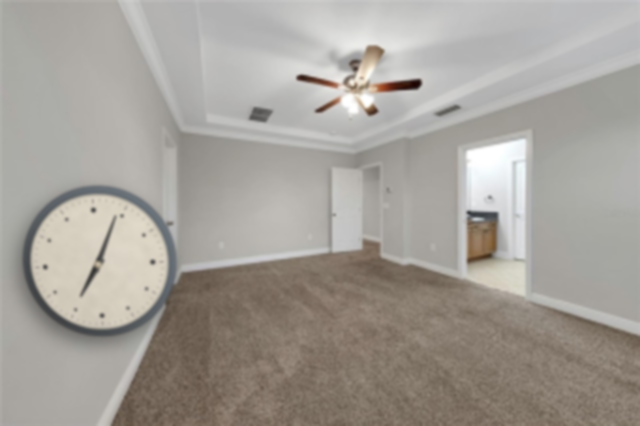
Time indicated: {"hour": 7, "minute": 4}
